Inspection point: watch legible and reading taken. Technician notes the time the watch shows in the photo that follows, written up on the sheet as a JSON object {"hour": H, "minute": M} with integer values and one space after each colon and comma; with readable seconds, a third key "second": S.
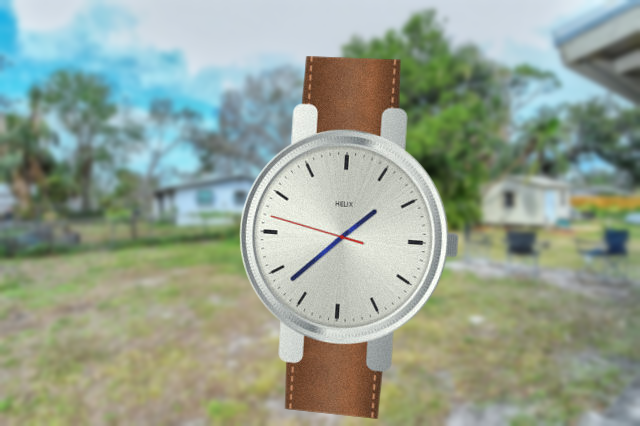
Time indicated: {"hour": 1, "minute": 37, "second": 47}
